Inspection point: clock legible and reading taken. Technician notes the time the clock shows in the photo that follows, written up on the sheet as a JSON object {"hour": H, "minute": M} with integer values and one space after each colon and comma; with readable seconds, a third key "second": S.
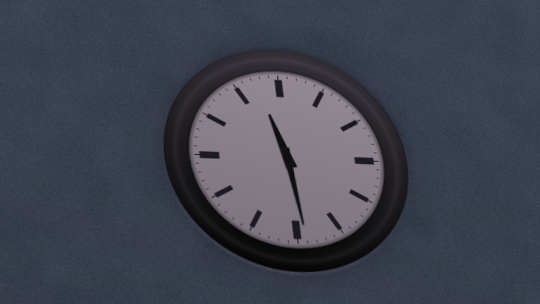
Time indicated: {"hour": 11, "minute": 29}
